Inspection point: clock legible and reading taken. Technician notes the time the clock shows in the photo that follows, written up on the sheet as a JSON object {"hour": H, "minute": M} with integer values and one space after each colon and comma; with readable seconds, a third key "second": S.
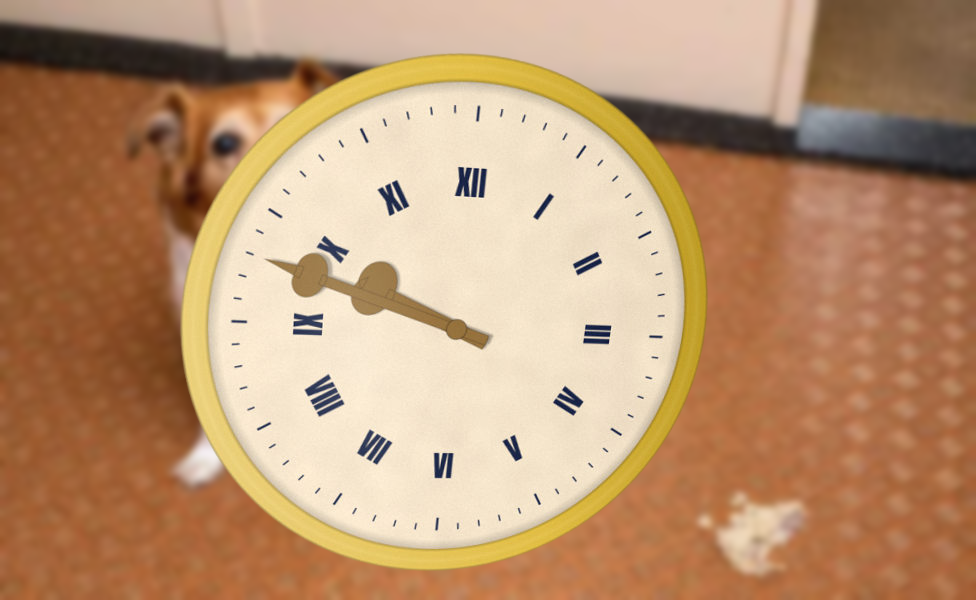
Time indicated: {"hour": 9, "minute": 48}
